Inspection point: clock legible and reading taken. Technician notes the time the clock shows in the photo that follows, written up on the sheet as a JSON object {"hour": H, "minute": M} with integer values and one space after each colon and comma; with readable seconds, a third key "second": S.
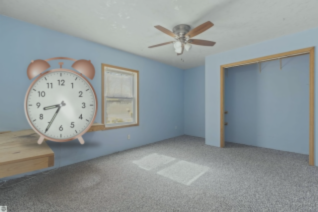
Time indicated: {"hour": 8, "minute": 35}
